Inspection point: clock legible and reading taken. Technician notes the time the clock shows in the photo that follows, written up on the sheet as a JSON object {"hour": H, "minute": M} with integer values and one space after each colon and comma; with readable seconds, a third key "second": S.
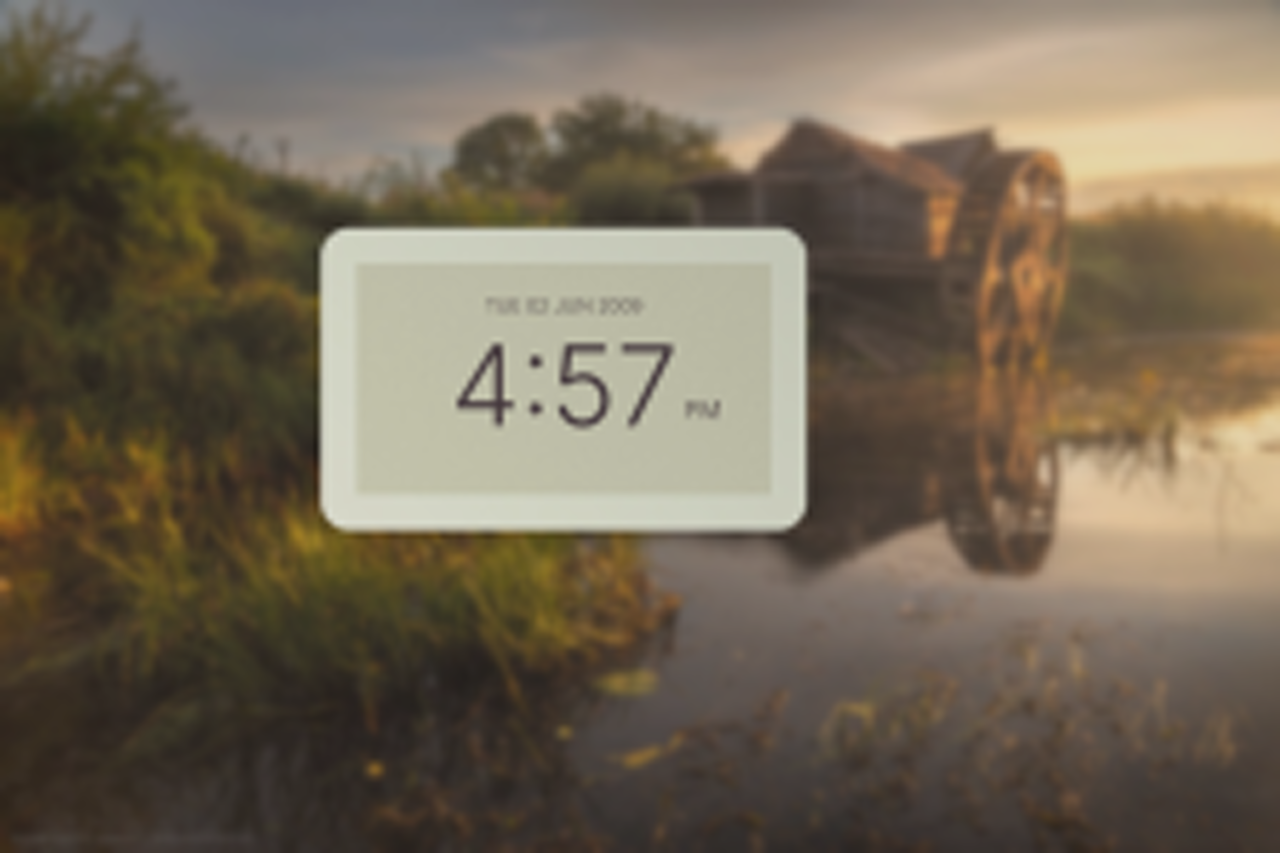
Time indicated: {"hour": 4, "minute": 57}
